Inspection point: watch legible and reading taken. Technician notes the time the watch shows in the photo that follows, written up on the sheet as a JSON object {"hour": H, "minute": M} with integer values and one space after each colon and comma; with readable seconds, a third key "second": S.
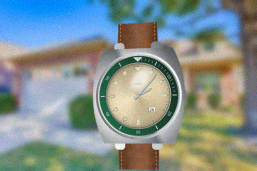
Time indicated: {"hour": 2, "minute": 7}
